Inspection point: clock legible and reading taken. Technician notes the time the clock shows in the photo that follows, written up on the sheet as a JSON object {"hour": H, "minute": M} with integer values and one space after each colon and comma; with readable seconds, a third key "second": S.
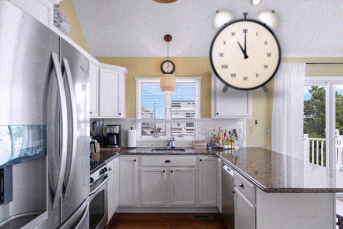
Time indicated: {"hour": 11, "minute": 0}
